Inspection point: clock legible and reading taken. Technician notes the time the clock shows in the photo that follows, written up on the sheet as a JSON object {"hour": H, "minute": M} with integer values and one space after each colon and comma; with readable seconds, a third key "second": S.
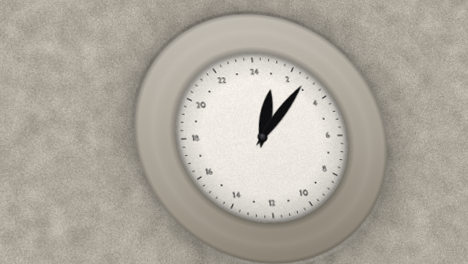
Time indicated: {"hour": 1, "minute": 7}
